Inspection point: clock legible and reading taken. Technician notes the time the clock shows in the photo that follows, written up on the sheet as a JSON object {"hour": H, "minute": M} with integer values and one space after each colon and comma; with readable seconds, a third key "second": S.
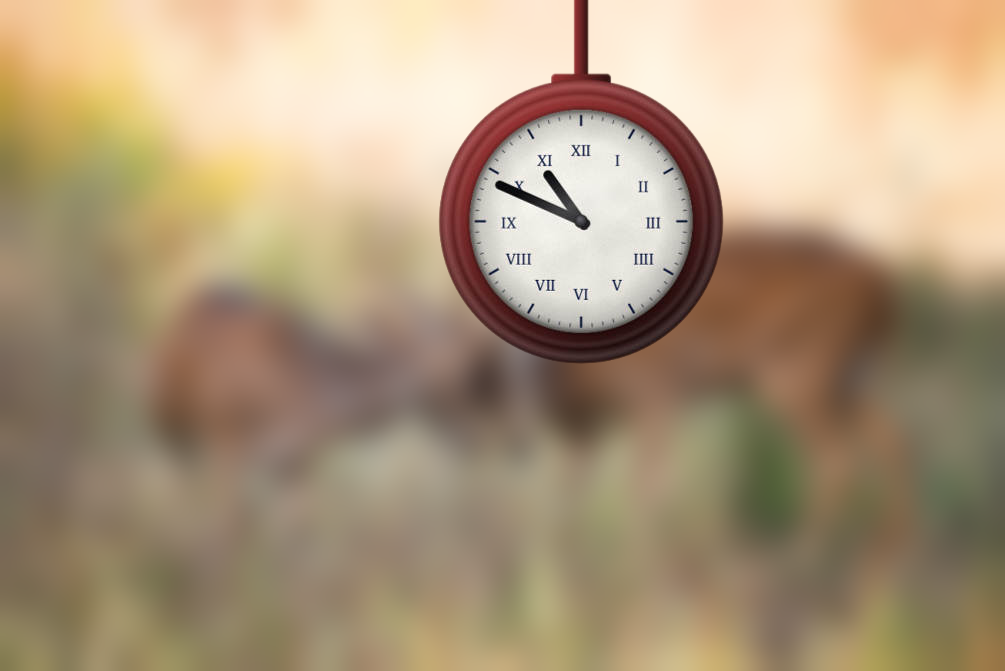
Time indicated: {"hour": 10, "minute": 49}
